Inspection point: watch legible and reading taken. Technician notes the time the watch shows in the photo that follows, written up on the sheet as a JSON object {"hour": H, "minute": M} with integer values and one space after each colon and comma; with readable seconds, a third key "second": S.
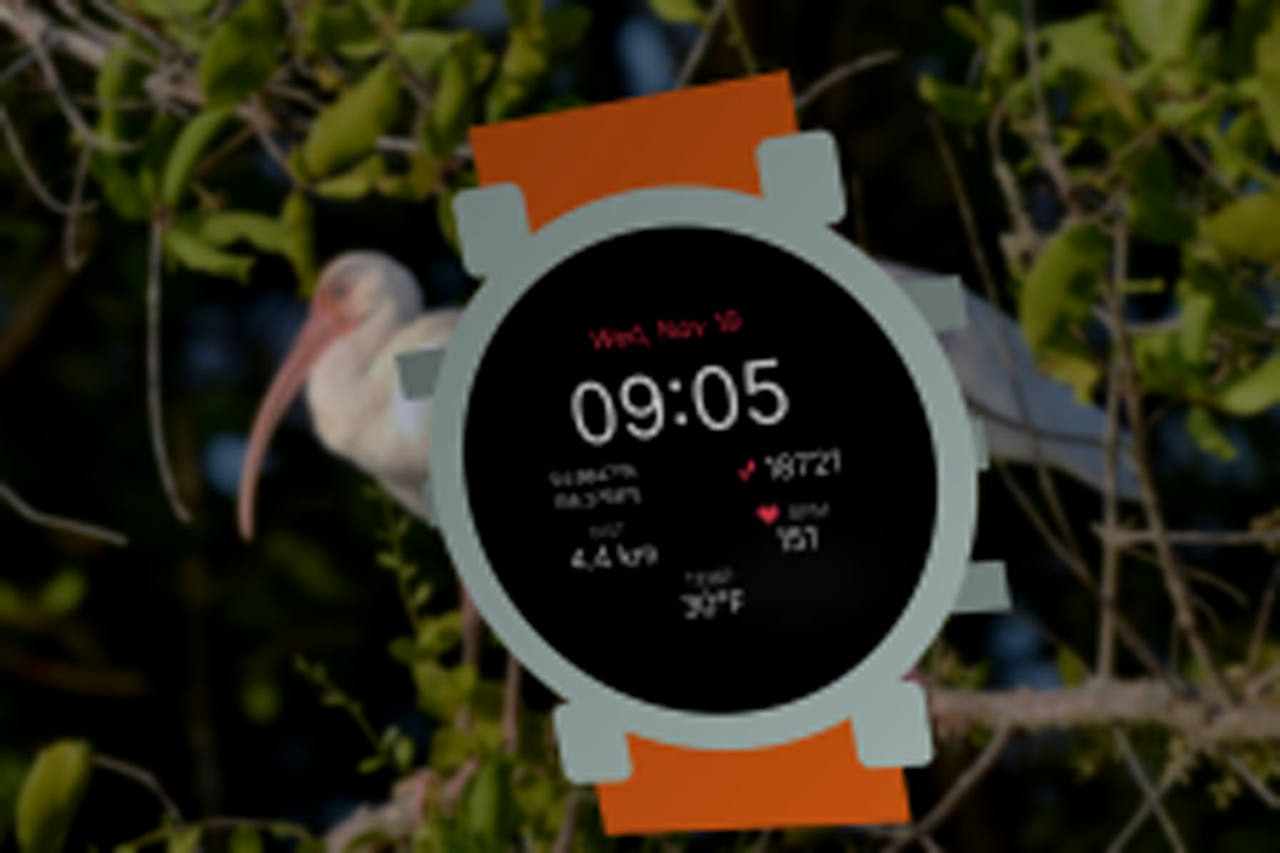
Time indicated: {"hour": 9, "minute": 5}
